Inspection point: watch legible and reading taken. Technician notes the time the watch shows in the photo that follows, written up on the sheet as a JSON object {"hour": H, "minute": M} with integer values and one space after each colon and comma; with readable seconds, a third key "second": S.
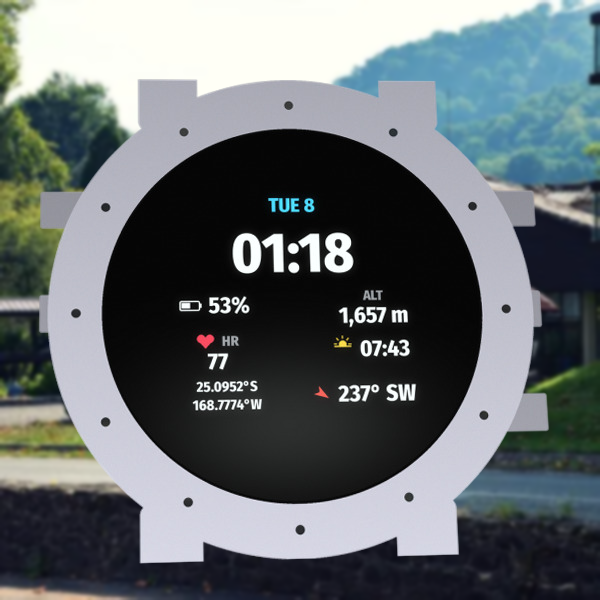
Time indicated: {"hour": 1, "minute": 18}
